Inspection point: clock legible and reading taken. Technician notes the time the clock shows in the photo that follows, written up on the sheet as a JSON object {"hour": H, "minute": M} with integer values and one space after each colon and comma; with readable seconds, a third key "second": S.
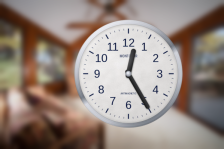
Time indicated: {"hour": 12, "minute": 25}
